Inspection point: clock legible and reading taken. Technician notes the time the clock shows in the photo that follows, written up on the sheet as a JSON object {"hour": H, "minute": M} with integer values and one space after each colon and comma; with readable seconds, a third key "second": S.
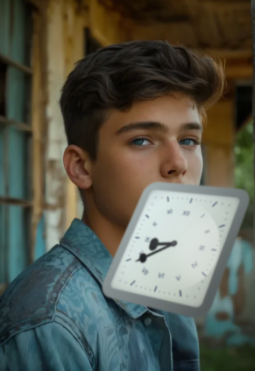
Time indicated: {"hour": 8, "minute": 39}
